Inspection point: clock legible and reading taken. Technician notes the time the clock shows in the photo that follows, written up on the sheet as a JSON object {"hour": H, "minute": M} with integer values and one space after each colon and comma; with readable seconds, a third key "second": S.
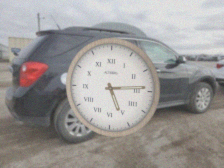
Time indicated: {"hour": 5, "minute": 14}
